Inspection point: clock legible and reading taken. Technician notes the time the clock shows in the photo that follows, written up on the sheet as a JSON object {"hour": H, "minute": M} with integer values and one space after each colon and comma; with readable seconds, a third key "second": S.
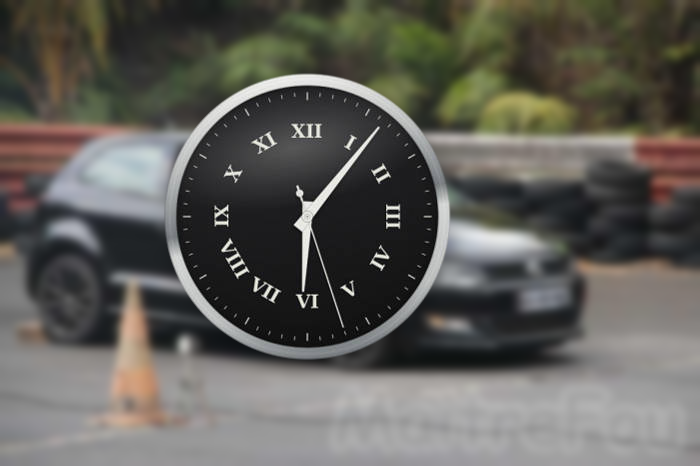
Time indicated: {"hour": 6, "minute": 6, "second": 27}
